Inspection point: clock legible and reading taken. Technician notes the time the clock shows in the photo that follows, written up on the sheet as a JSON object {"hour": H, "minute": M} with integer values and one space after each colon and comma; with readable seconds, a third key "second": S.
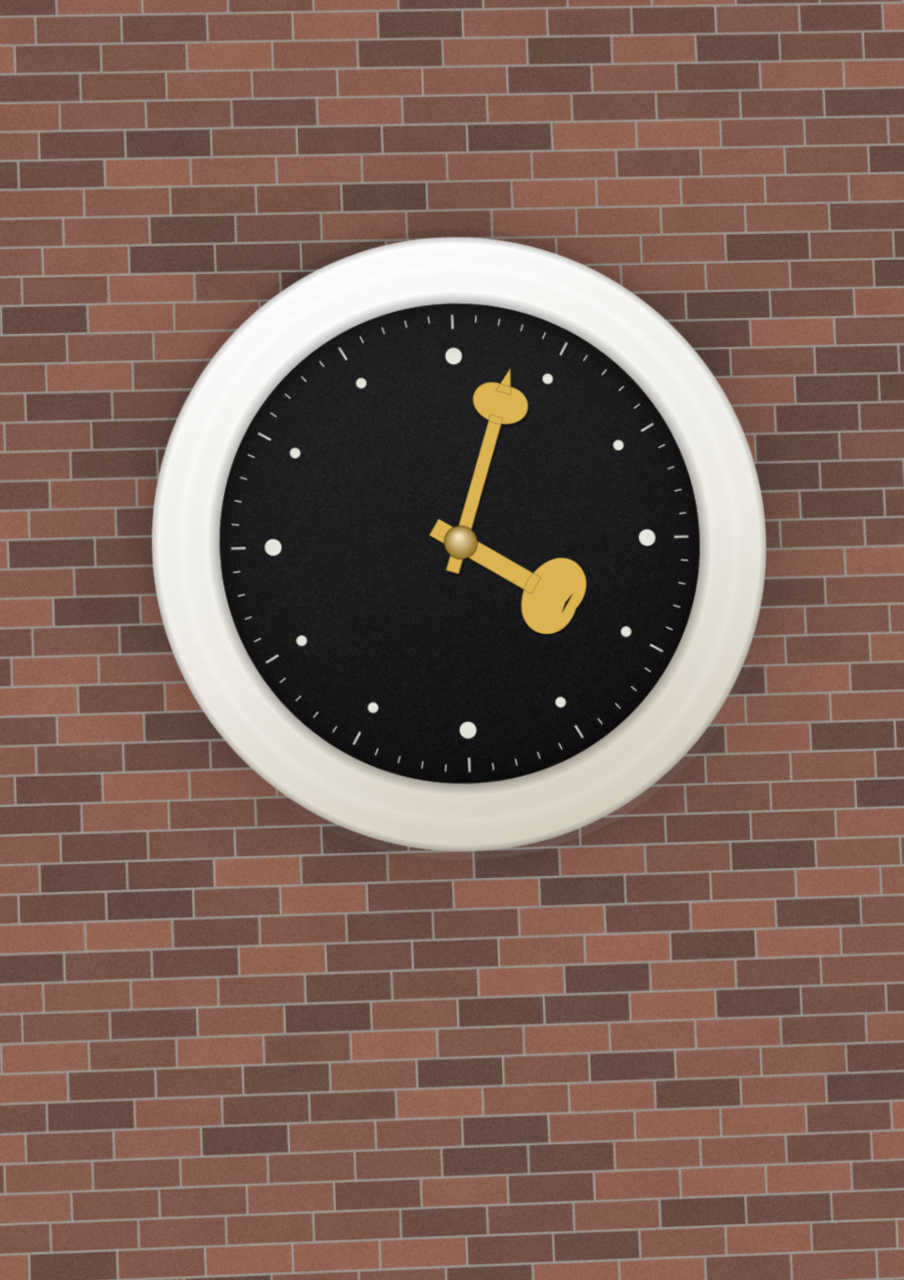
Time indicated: {"hour": 4, "minute": 3}
